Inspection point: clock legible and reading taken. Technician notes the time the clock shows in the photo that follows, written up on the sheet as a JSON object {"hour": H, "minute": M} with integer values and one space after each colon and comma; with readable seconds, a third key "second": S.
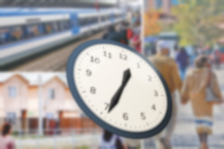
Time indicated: {"hour": 12, "minute": 34}
